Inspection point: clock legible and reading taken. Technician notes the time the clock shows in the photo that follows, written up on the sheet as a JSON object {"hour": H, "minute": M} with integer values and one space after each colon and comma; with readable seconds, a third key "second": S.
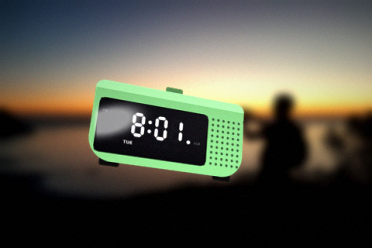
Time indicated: {"hour": 8, "minute": 1}
